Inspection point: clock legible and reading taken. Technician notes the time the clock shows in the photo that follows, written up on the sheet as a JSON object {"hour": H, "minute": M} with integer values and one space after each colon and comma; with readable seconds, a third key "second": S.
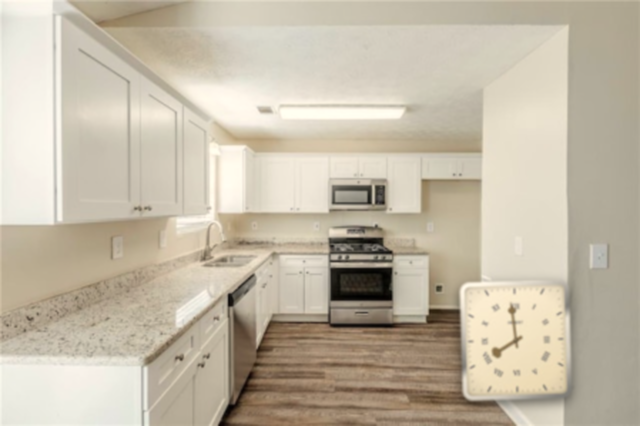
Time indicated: {"hour": 7, "minute": 59}
